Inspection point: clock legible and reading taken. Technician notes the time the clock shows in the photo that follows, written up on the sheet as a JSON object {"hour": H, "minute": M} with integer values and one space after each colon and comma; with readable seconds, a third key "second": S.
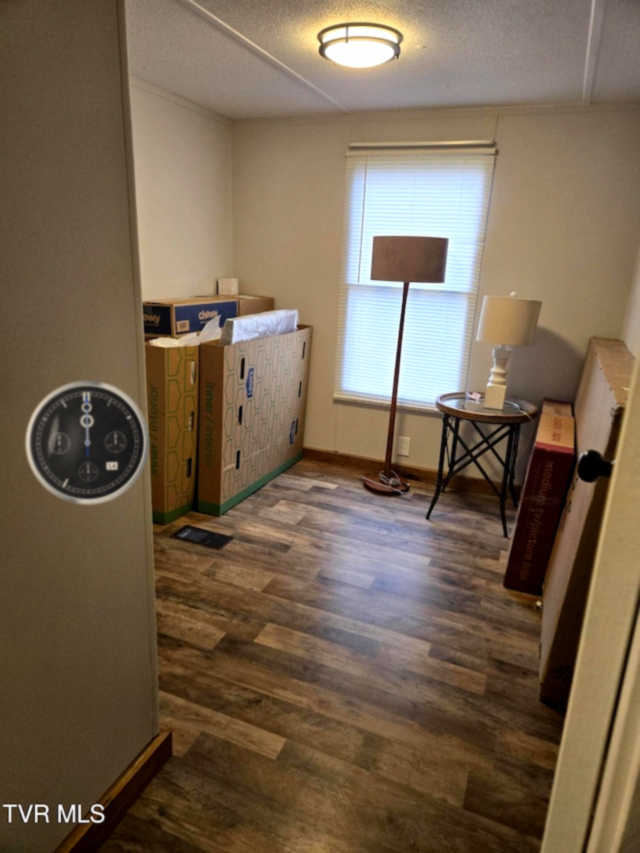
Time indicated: {"hour": 12, "minute": 0}
